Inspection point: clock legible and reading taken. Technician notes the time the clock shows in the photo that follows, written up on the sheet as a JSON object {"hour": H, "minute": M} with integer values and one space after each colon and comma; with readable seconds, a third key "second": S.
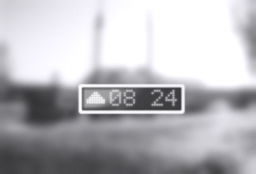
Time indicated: {"hour": 8, "minute": 24}
